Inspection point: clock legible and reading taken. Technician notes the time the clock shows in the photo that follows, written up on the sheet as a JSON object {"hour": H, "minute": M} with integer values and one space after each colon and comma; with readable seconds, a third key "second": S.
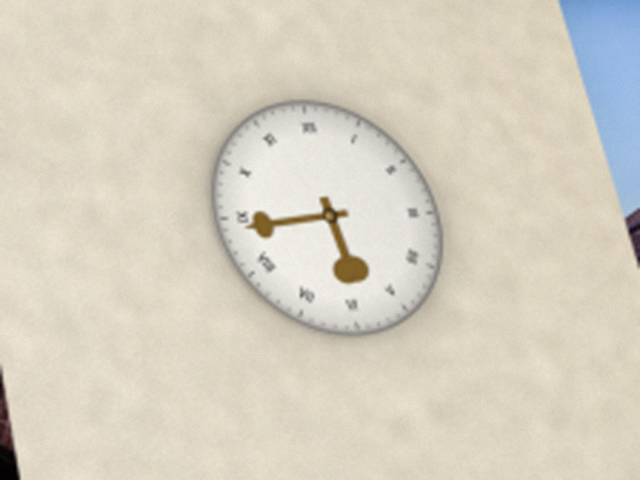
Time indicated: {"hour": 5, "minute": 44}
